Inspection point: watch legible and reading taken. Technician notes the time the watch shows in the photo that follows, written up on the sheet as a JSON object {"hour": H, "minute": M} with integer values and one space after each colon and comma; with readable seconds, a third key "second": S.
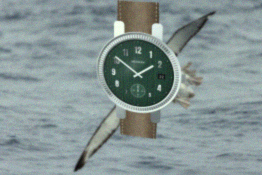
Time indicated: {"hour": 1, "minute": 51}
